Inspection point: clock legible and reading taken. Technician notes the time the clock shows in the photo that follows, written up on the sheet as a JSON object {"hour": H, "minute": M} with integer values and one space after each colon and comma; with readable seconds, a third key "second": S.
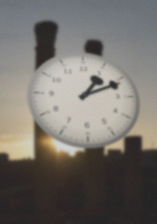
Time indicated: {"hour": 1, "minute": 11}
